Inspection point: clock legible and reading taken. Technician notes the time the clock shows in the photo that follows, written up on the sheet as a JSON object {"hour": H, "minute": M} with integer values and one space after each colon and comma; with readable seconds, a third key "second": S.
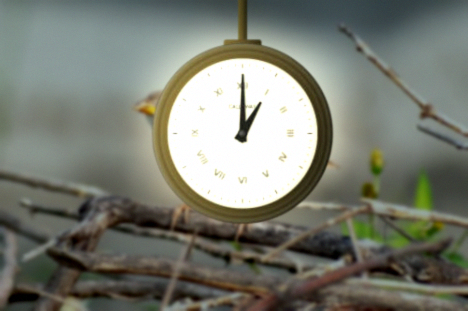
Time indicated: {"hour": 1, "minute": 0}
